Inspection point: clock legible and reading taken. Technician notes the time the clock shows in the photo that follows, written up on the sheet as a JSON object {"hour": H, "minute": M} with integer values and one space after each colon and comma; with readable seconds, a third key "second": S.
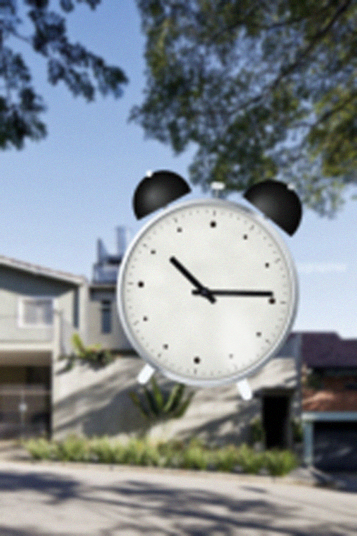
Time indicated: {"hour": 10, "minute": 14}
